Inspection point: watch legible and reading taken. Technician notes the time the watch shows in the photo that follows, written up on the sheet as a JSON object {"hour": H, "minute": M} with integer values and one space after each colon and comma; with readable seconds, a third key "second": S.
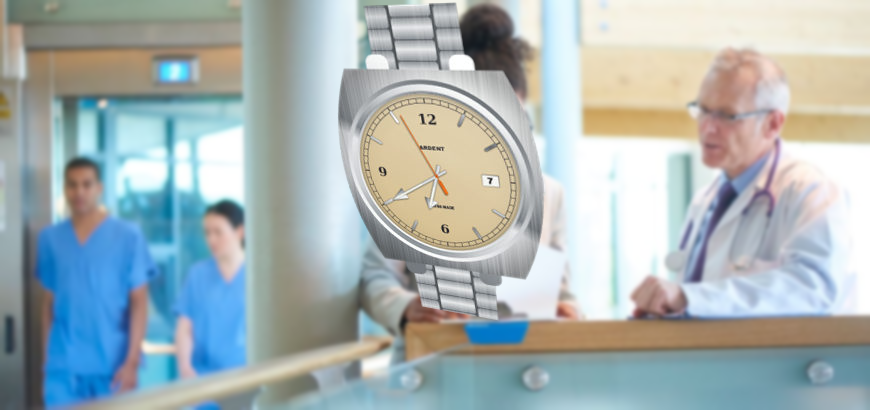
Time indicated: {"hour": 6, "minute": 39, "second": 56}
